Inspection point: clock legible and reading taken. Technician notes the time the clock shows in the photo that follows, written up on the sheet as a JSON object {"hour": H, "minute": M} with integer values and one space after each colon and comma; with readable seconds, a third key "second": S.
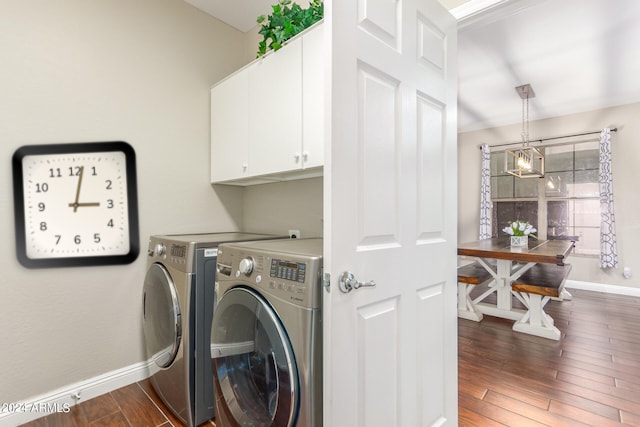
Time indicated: {"hour": 3, "minute": 2}
